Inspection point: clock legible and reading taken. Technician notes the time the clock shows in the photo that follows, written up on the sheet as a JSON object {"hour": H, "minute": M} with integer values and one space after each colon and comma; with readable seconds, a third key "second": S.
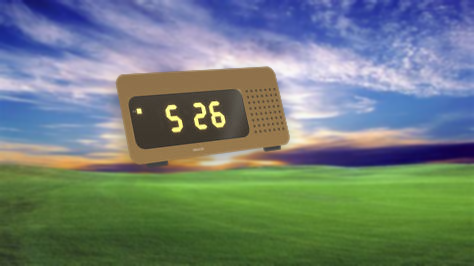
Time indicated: {"hour": 5, "minute": 26}
